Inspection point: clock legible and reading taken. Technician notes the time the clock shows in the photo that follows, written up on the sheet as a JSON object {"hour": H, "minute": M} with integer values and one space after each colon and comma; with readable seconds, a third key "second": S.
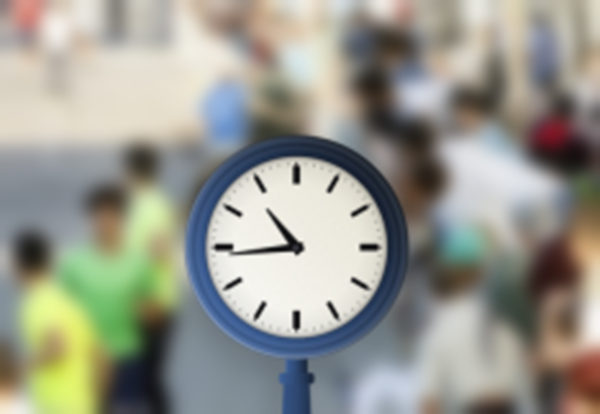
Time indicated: {"hour": 10, "minute": 44}
